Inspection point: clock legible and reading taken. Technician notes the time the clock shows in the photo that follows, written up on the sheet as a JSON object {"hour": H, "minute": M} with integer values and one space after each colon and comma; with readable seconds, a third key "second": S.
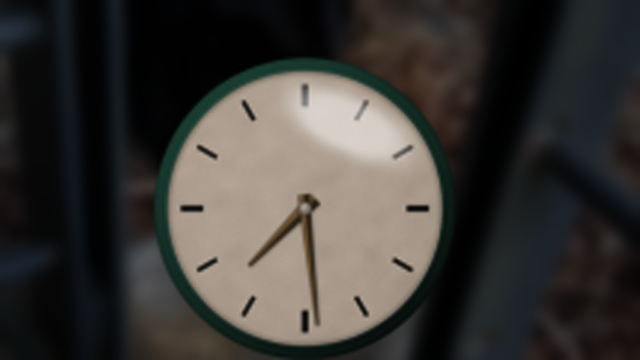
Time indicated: {"hour": 7, "minute": 29}
